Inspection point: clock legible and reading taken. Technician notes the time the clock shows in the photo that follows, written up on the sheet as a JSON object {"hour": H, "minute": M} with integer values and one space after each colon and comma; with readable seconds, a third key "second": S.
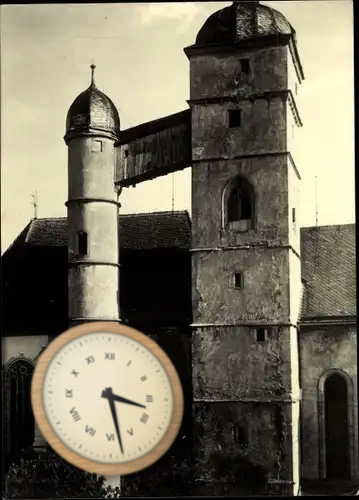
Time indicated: {"hour": 3, "minute": 28}
